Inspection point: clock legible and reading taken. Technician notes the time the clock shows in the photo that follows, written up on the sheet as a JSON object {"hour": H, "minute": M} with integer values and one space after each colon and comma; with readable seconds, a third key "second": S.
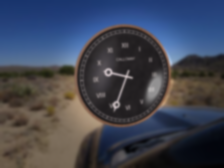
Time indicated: {"hour": 9, "minute": 34}
